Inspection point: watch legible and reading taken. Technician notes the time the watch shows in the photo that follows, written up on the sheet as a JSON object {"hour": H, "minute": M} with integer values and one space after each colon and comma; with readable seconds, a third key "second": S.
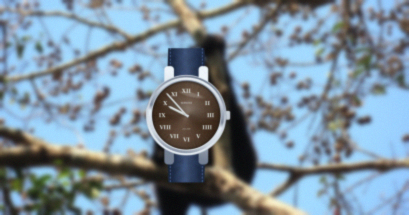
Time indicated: {"hour": 9, "minute": 53}
